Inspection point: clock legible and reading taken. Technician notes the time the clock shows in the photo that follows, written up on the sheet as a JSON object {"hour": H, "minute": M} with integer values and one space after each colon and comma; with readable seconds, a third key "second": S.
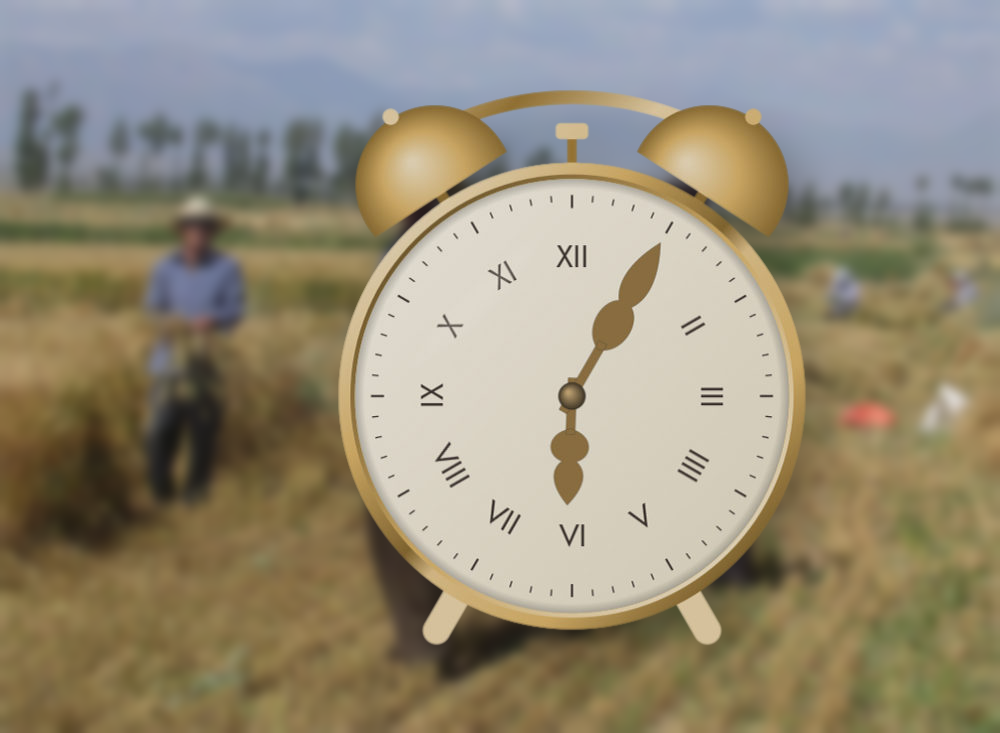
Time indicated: {"hour": 6, "minute": 5}
